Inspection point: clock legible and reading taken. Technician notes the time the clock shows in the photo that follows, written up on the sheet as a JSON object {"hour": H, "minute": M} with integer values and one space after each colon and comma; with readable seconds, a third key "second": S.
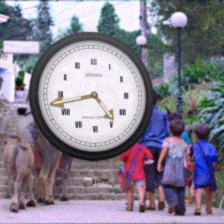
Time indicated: {"hour": 4, "minute": 43}
